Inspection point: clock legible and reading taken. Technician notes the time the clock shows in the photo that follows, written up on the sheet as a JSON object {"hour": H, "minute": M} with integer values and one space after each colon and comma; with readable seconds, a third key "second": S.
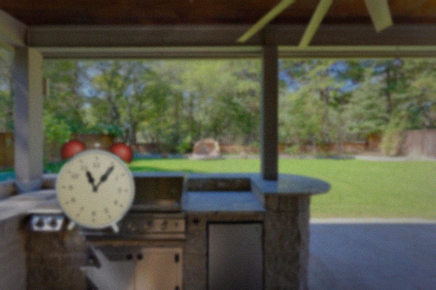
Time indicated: {"hour": 11, "minute": 6}
